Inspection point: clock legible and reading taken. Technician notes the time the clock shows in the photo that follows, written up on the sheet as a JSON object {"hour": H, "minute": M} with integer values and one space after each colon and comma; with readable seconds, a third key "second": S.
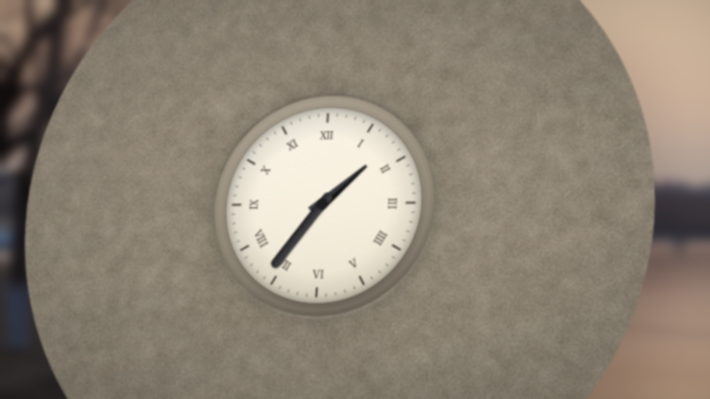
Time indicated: {"hour": 1, "minute": 36}
